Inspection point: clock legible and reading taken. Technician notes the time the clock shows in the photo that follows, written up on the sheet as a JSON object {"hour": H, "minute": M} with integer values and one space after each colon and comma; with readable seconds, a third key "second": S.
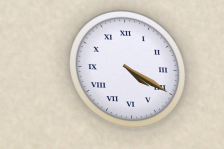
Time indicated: {"hour": 4, "minute": 20}
